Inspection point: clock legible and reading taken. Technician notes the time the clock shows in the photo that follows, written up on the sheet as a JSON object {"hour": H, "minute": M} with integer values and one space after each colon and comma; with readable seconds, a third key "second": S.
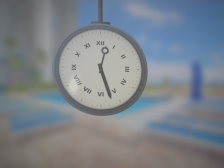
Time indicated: {"hour": 12, "minute": 27}
